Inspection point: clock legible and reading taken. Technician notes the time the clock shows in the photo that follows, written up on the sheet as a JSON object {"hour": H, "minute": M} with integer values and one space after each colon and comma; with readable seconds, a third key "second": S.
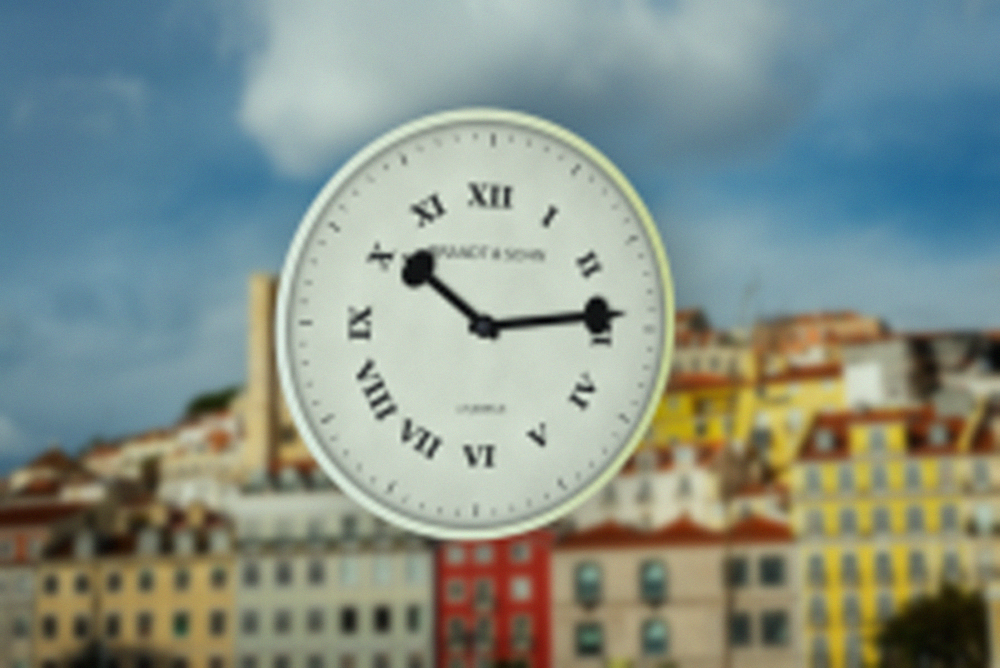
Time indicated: {"hour": 10, "minute": 14}
